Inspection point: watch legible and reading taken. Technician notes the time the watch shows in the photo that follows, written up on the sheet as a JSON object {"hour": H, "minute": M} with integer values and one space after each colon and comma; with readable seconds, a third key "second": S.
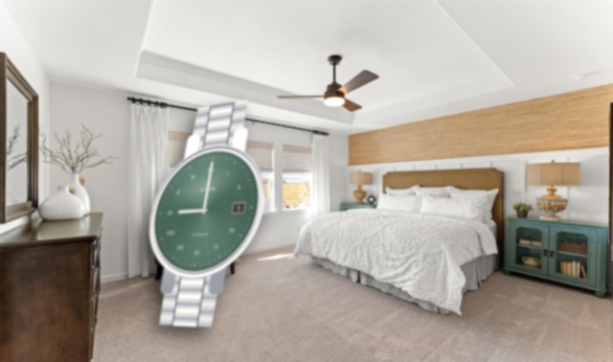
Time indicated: {"hour": 9, "minute": 0}
